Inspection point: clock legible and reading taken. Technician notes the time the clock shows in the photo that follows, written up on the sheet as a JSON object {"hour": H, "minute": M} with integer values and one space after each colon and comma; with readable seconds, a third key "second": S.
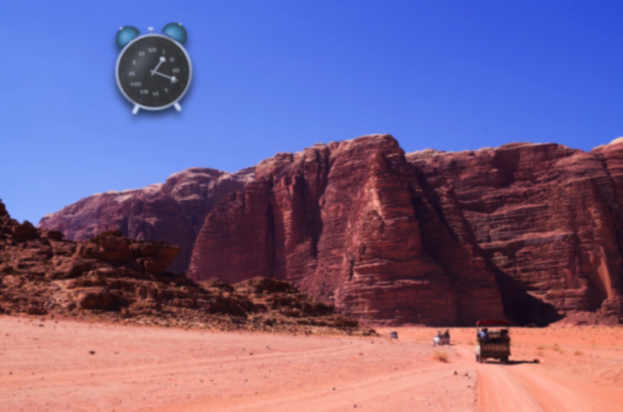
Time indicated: {"hour": 1, "minute": 19}
